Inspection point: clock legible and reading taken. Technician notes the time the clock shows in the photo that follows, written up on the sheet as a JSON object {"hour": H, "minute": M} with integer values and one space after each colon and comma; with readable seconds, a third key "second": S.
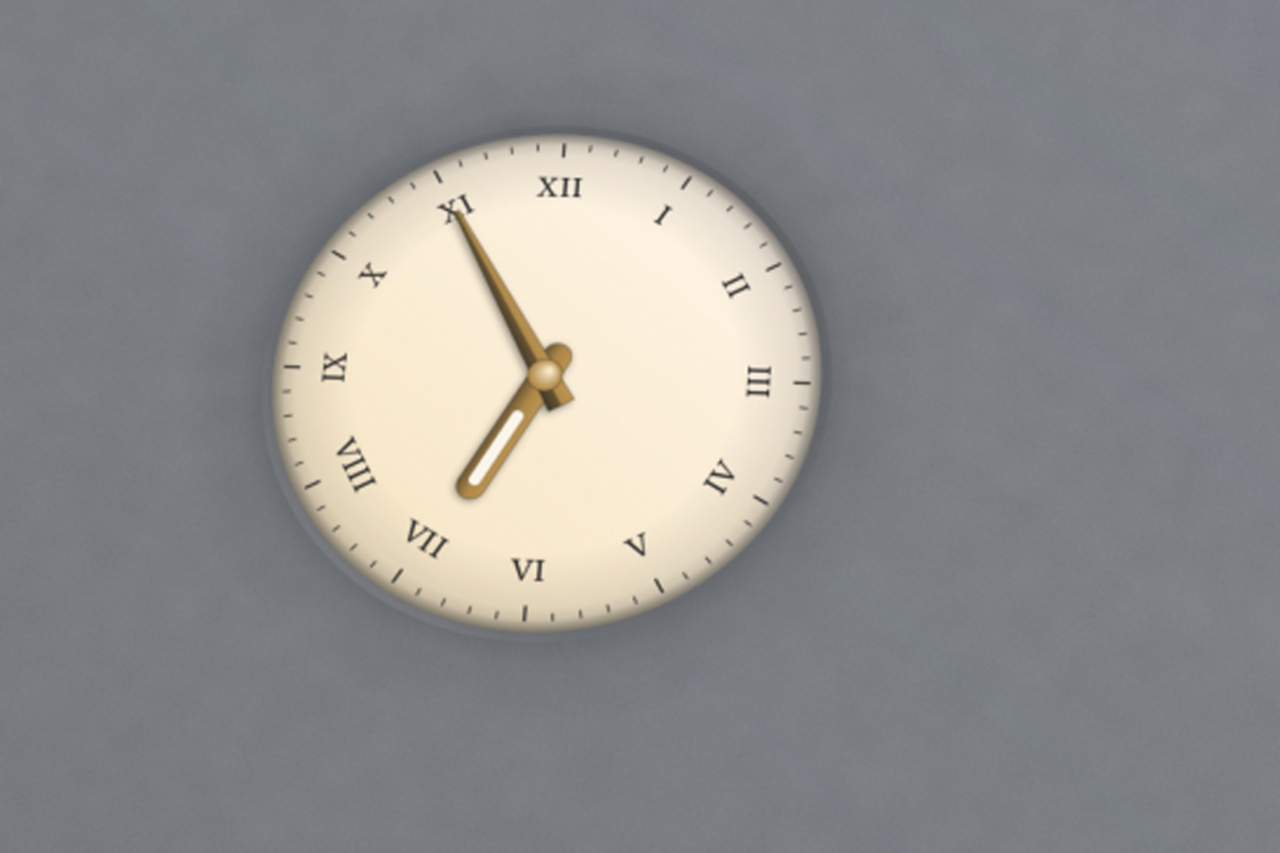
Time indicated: {"hour": 6, "minute": 55}
